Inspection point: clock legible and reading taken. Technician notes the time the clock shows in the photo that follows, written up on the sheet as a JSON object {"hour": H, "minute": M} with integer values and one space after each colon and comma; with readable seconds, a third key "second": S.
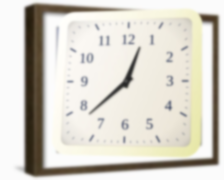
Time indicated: {"hour": 12, "minute": 38}
